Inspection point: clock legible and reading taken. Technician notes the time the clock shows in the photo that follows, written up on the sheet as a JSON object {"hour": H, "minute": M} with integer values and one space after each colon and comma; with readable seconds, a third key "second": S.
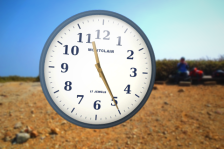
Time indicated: {"hour": 11, "minute": 25}
